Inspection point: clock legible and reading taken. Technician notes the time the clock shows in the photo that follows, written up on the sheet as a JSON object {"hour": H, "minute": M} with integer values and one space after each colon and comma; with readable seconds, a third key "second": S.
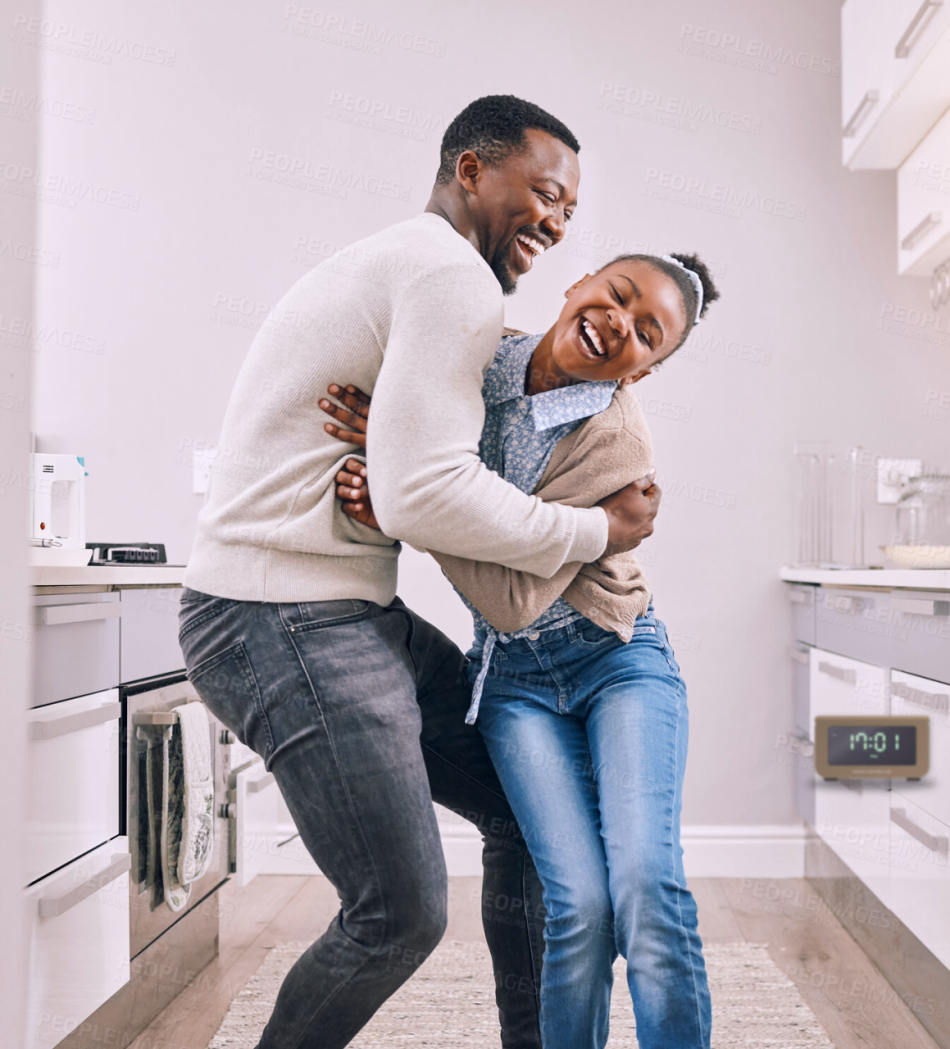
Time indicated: {"hour": 17, "minute": 1}
